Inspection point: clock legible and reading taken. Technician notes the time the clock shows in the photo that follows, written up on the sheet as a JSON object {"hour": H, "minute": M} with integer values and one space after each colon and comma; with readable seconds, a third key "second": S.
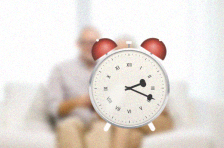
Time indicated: {"hour": 2, "minute": 19}
